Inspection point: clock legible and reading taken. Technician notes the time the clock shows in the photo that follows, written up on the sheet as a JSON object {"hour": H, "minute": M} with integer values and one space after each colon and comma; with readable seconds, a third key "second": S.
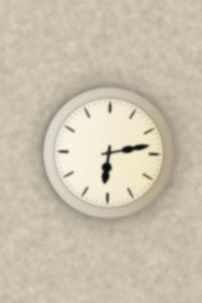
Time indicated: {"hour": 6, "minute": 13}
